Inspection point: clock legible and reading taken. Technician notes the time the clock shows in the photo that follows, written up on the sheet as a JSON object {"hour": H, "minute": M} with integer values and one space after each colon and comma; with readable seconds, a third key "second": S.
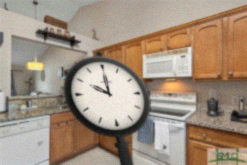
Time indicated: {"hour": 10, "minute": 0}
